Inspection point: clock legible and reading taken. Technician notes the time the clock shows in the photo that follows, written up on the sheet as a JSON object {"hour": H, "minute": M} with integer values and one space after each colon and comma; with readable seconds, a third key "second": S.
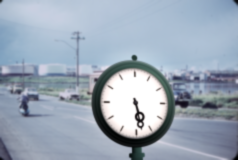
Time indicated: {"hour": 5, "minute": 28}
